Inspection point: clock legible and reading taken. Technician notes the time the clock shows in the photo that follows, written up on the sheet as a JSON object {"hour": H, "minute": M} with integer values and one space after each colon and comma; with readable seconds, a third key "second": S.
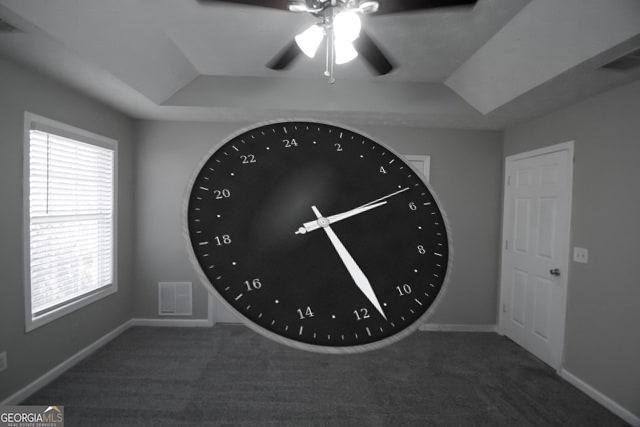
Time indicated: {"hour": 5, "minute": 28, "second": 13}
